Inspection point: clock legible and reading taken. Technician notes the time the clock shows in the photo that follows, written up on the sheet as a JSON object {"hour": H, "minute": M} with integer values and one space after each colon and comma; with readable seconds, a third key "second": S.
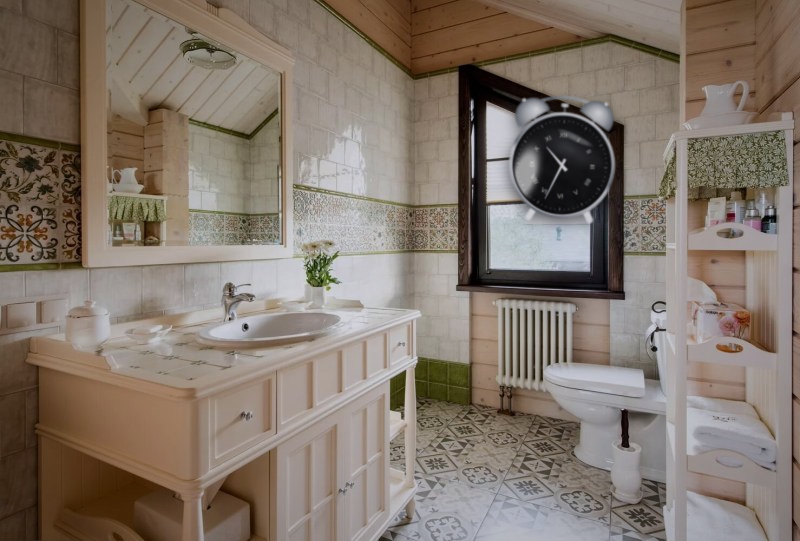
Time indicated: {"hour": 10, "minute": 34}
